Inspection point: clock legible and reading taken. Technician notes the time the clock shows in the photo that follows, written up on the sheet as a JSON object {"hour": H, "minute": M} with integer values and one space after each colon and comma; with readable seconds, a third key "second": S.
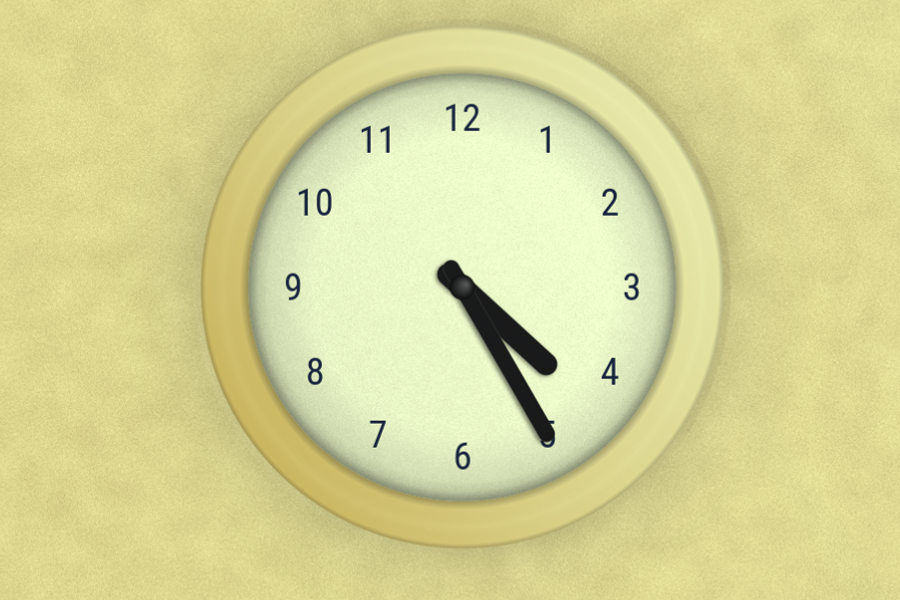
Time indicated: {"hour": 4, "minute": 25}
